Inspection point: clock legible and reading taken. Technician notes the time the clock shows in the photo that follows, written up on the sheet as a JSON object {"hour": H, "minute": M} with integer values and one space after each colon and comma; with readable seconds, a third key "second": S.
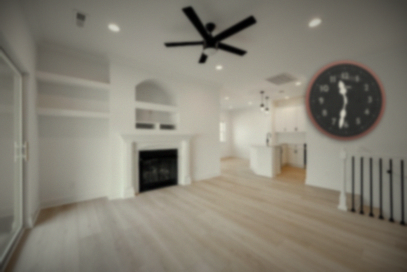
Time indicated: {"hour": 11, "minute": 32}
